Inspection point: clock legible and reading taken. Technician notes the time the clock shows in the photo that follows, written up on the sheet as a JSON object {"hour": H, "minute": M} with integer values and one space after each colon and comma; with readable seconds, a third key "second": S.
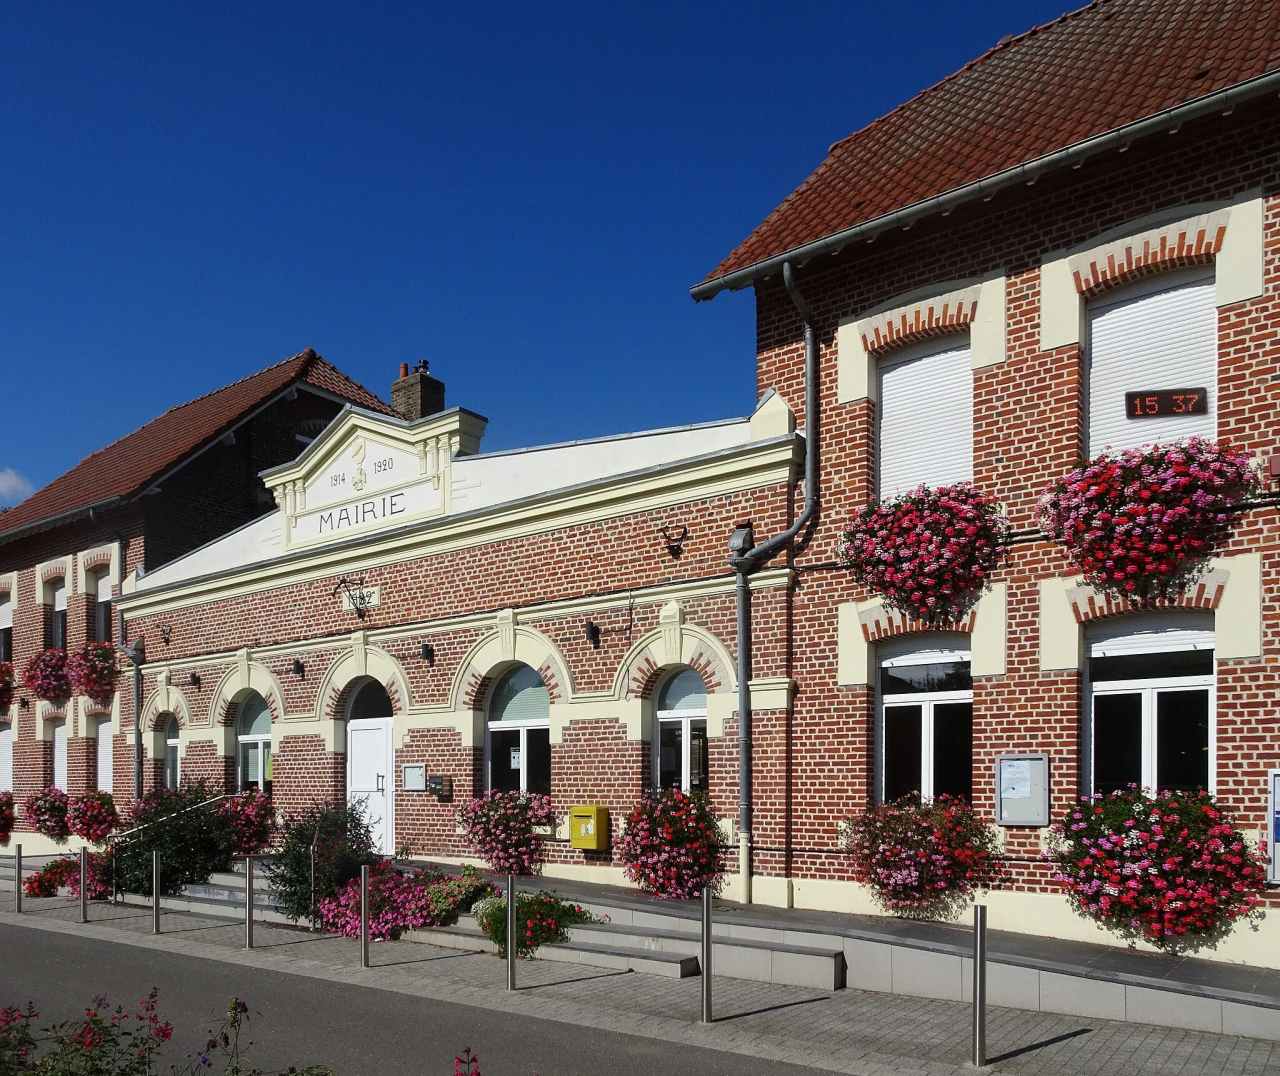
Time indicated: {"hour": 15, "minute": 37}
